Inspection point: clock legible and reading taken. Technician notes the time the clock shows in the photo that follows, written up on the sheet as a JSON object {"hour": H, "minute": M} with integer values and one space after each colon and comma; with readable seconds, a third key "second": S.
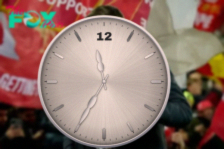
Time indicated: {"hour": 11, "minute": 35}
